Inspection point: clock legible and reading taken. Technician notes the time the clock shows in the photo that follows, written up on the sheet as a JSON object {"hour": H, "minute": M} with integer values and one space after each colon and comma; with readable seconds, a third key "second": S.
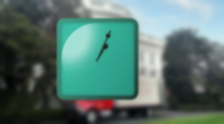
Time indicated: {"hour": 1, "minute": 4}
